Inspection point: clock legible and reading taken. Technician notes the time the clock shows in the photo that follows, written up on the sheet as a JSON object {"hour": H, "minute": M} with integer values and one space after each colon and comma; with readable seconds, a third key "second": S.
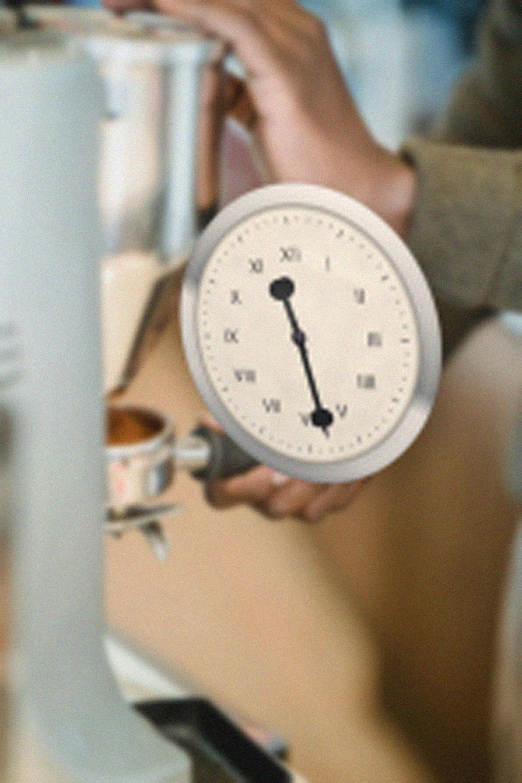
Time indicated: {"hour": 11, "minute": 28}
